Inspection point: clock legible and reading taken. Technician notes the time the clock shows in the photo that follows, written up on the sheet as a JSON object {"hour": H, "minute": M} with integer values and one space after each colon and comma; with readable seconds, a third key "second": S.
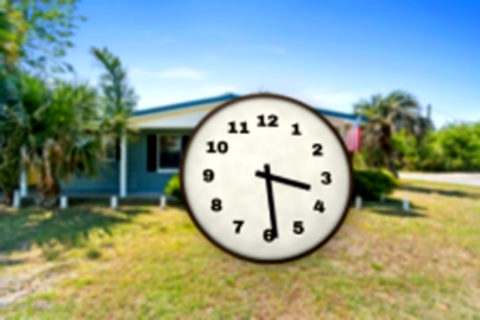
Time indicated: {"hour": 3, "minute": 29}
